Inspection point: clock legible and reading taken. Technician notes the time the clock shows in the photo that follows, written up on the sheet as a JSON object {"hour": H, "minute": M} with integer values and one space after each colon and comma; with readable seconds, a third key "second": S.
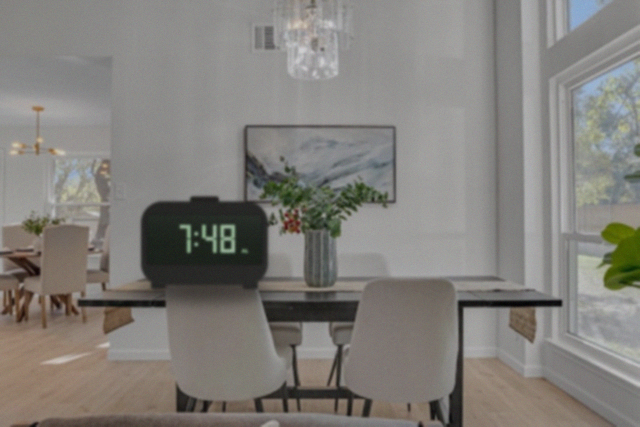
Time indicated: {"hour": 7, "minute": 48}
